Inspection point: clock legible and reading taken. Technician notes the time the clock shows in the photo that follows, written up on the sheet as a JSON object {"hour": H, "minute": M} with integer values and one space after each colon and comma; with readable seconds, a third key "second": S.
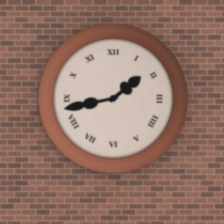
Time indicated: {"hour": 1, "minute": 43}
